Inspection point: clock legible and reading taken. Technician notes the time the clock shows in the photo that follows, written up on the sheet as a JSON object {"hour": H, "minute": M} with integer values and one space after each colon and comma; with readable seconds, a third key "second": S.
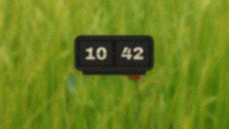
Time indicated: {"hour": 10, "minute": 42}
